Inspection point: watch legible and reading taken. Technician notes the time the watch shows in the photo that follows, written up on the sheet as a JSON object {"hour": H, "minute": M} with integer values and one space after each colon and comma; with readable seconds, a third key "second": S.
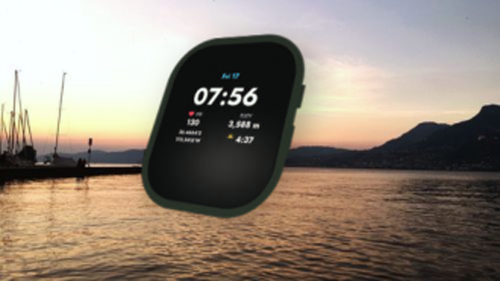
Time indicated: {"hour": 7, "minute": 56}
